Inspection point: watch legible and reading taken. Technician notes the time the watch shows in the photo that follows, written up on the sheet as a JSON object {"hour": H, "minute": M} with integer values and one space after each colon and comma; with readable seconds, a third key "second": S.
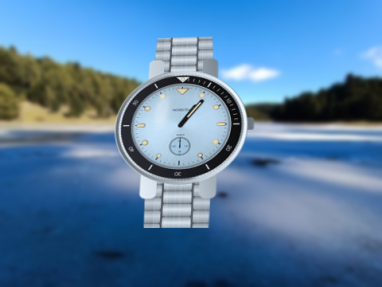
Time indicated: {"hour": 1, "minute": 6}
